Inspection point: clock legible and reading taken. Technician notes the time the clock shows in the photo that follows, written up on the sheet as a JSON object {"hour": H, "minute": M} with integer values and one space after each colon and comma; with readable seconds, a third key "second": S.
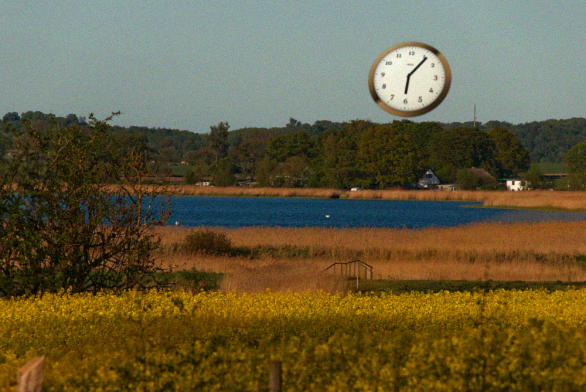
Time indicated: {"hour": 6, "minute": 6}
